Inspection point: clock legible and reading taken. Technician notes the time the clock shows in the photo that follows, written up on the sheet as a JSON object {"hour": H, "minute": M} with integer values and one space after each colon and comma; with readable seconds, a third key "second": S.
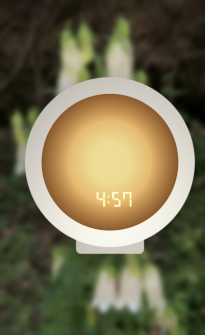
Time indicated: {"hour": 4, "minute": 57}
